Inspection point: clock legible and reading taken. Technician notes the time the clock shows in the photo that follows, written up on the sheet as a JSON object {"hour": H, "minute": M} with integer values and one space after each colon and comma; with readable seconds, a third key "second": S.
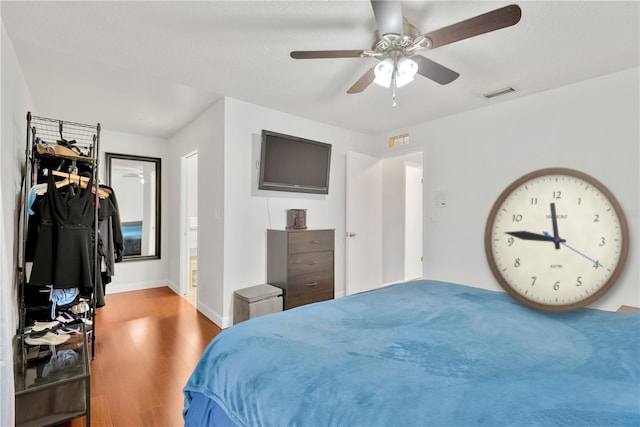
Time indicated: {"hour": 11, "minute": 46, "second": 20}
